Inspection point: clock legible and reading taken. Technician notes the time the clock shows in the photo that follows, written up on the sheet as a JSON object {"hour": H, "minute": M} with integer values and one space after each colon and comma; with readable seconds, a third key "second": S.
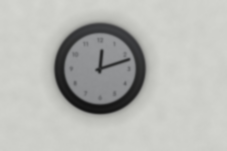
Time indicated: {"hour": 12, "minute": 12}
